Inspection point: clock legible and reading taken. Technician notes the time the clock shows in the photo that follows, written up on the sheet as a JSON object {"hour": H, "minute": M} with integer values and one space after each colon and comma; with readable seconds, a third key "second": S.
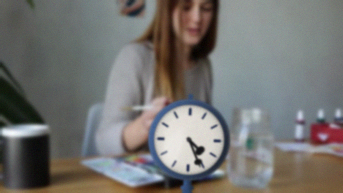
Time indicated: {"hour": 4, "minute": 26}
